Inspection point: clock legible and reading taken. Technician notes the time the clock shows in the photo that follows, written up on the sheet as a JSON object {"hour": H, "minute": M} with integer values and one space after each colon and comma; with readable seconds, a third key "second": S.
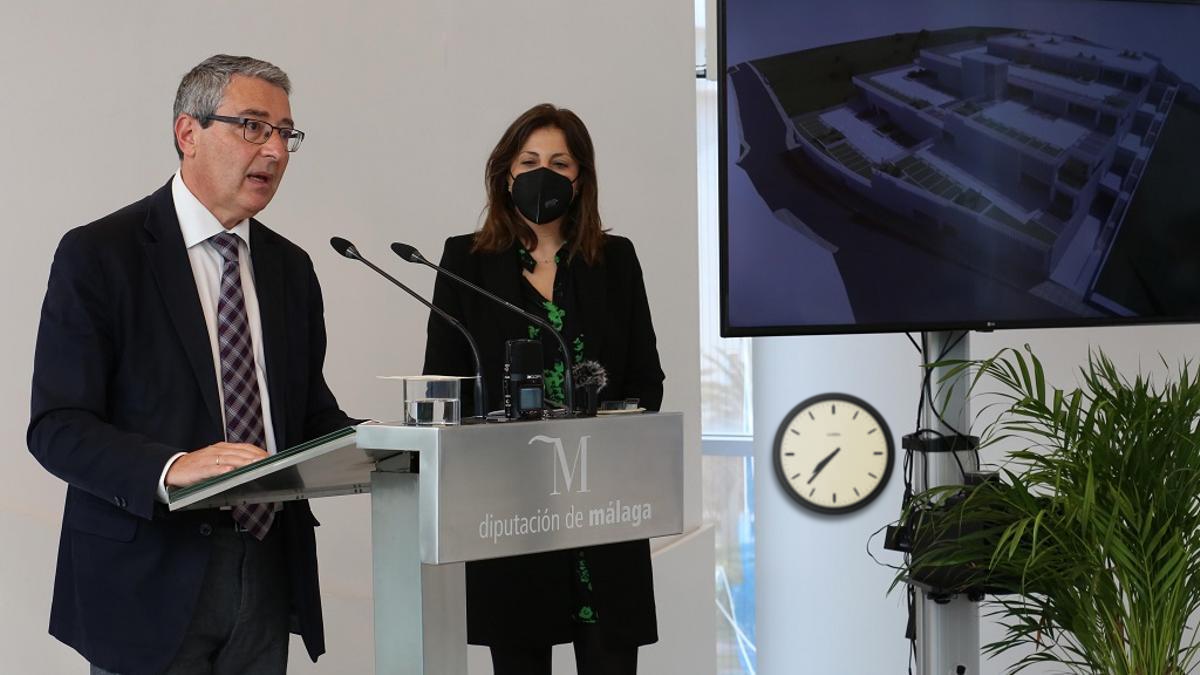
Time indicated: {"hour": 7, "minute": 37}
